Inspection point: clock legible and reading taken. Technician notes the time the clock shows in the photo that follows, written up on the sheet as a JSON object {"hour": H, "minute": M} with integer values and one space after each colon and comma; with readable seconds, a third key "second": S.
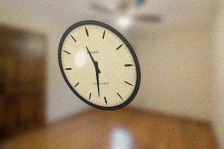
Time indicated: {"hour": 11, "minute": 32}
